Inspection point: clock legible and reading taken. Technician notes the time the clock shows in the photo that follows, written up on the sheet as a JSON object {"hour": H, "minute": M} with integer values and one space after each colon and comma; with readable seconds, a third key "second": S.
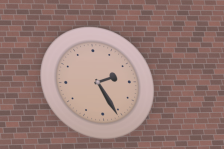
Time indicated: {"hour": 2, "minute": 26}
